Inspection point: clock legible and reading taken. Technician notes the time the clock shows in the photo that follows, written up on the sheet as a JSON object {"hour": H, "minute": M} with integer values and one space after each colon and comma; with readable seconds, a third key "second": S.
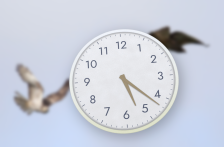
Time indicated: {"hour": 5, "minute": 22}
